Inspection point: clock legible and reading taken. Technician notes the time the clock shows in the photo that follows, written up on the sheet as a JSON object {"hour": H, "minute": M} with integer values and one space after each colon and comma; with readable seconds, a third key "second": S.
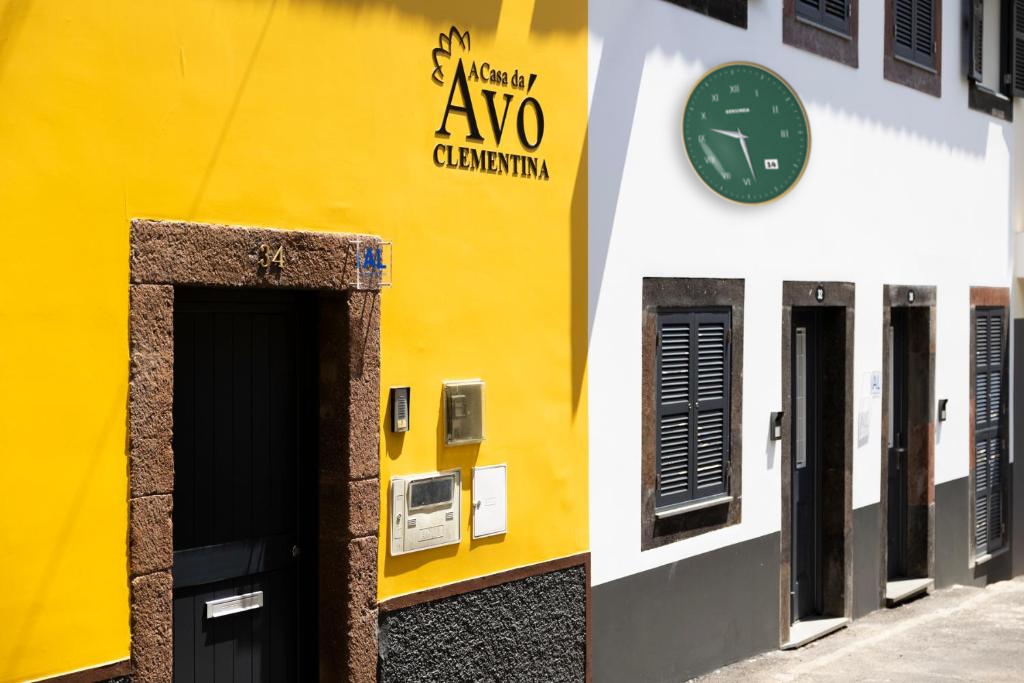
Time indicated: {"hour": 9, "minute": 28}
